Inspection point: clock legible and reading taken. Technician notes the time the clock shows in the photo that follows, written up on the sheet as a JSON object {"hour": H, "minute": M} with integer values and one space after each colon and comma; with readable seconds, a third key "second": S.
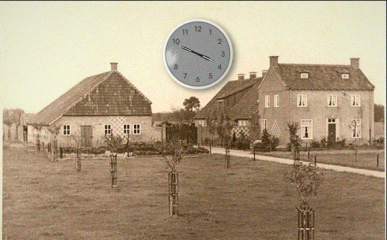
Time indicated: {"hour": 3, "minute": 49}
